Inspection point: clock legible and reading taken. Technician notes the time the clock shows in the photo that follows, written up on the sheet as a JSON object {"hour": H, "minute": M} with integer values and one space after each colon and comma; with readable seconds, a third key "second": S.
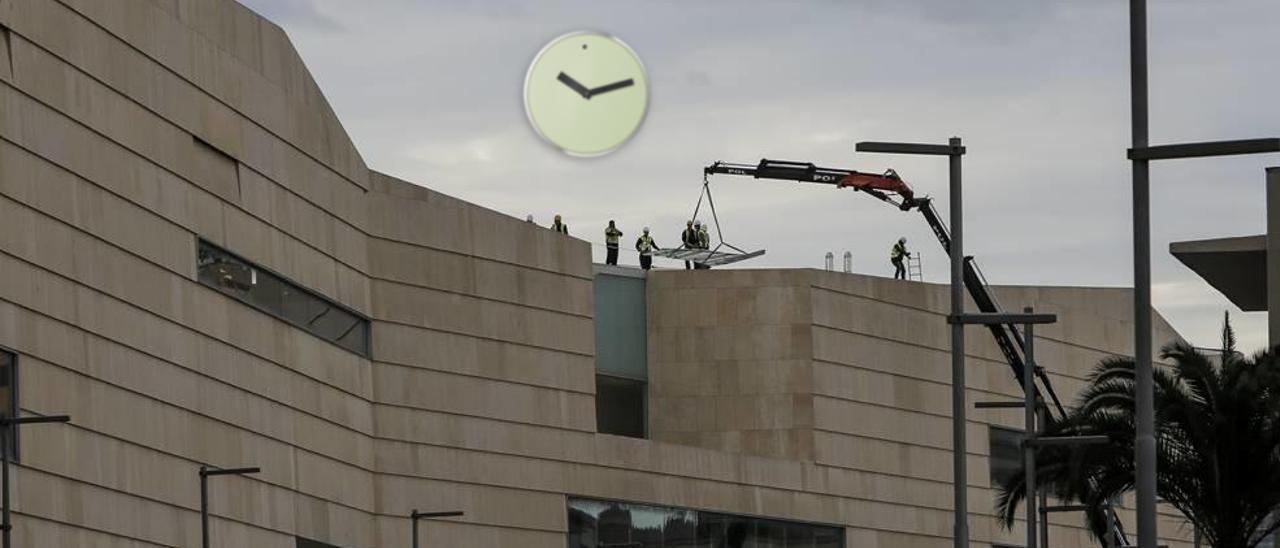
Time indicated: {"hour": 10, "minute": 13}
